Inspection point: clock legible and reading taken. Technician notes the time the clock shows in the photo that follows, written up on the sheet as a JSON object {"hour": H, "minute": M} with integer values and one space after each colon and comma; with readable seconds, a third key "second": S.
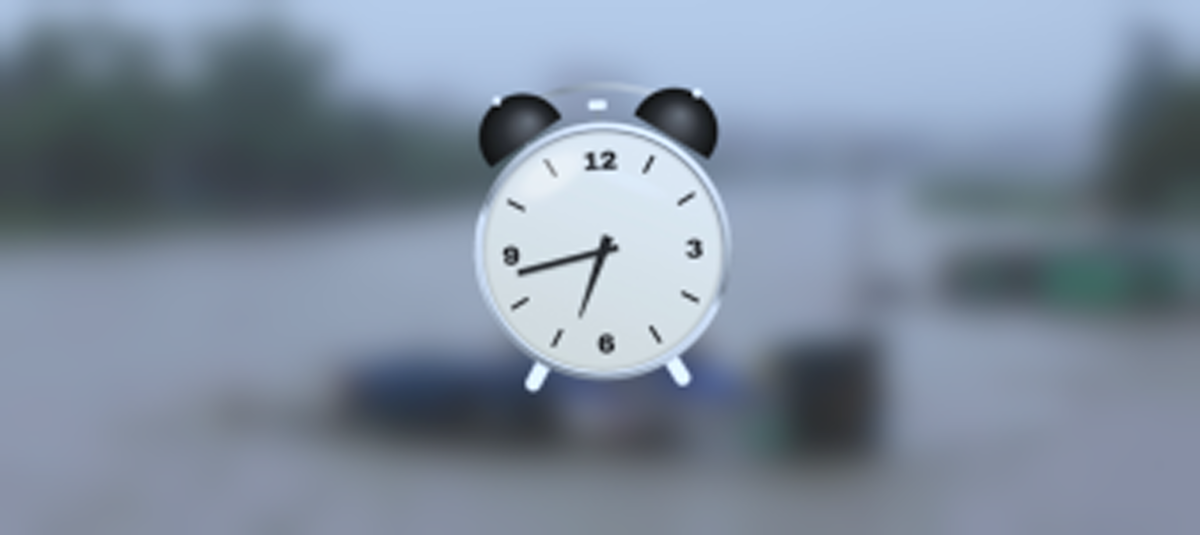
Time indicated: {"hour": 6, "minute": 43}
